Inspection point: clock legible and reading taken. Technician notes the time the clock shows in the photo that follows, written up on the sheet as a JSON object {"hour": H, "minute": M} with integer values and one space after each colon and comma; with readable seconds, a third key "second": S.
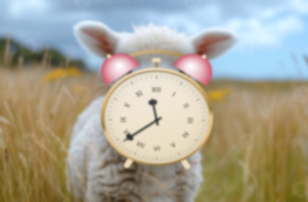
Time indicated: {"hour": 11, "minute": 39}
